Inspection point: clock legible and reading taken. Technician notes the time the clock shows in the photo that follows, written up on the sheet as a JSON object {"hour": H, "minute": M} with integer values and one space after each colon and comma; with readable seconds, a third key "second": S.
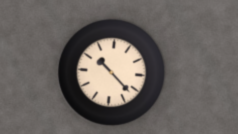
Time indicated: {"hour": 10, "minute": 22}
